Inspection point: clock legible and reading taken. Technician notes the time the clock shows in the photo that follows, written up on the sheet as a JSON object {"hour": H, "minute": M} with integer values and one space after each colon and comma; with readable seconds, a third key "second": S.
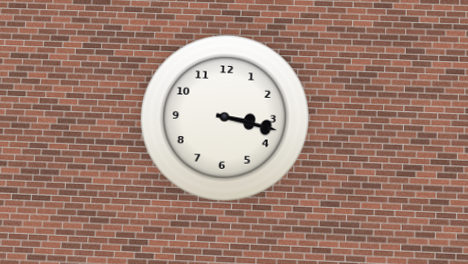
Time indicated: {"hour": 3, "minute": 17}
